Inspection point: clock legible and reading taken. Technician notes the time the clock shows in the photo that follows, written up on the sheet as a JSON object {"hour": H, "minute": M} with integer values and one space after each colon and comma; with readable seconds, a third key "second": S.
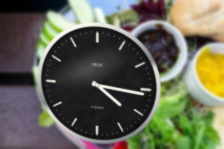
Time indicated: {"hour": 4, "minute": 16}
